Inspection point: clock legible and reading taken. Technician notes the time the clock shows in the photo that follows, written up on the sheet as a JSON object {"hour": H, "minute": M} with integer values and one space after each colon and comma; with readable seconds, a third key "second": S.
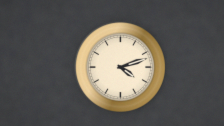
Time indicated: {"hour": 4, "minute": 12}
